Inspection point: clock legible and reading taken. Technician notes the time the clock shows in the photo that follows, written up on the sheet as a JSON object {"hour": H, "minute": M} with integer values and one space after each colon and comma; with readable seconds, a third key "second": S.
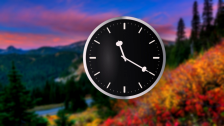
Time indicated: {"hour": 11, "minute": 20}
